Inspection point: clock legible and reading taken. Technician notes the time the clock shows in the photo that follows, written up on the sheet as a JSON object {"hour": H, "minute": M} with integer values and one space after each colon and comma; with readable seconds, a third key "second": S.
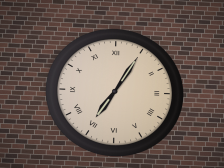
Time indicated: {"hour": 7, "minute": 5}
